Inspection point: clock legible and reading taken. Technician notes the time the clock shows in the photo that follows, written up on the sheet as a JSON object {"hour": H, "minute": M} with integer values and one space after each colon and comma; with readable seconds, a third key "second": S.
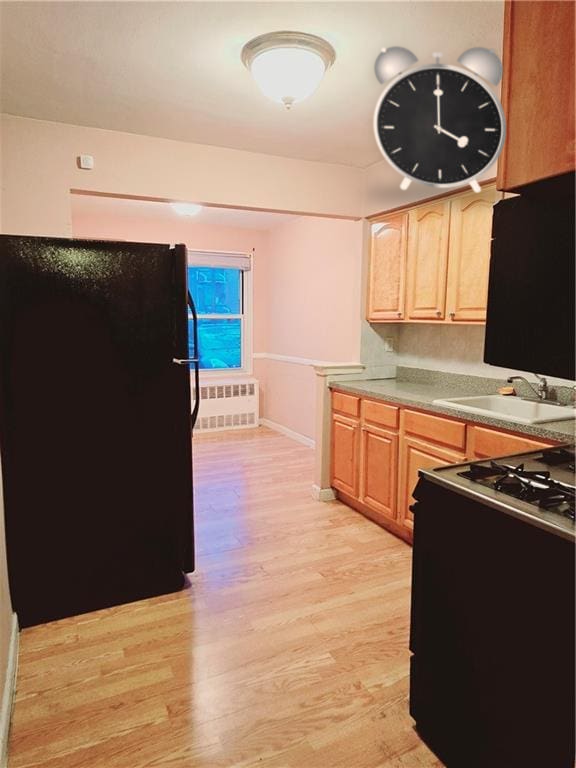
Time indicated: {"hour": 4, "minute": 0}
